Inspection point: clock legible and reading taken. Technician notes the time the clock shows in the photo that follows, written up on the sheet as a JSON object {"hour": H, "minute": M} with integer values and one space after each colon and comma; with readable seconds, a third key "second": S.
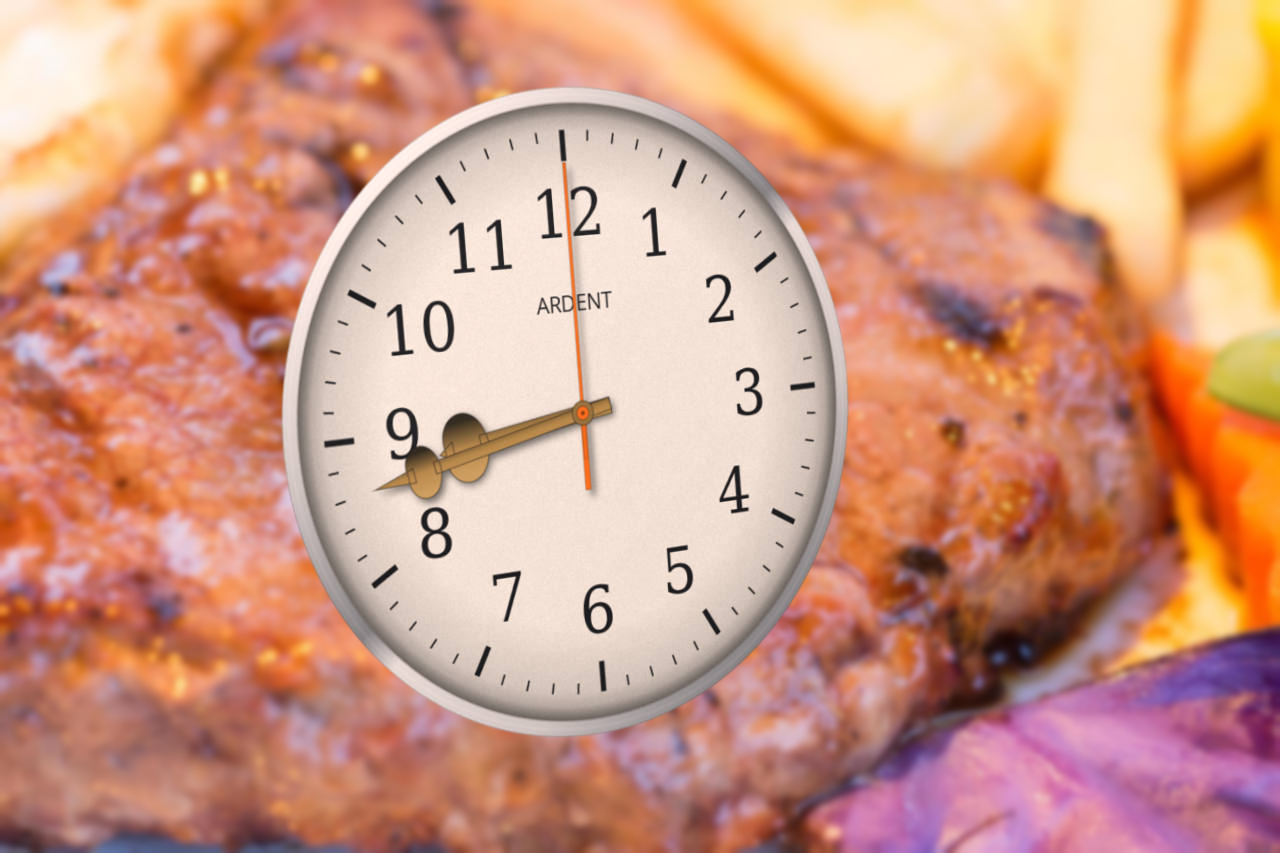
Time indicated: {"hour": 8, "minute": 43, "second": 0}
